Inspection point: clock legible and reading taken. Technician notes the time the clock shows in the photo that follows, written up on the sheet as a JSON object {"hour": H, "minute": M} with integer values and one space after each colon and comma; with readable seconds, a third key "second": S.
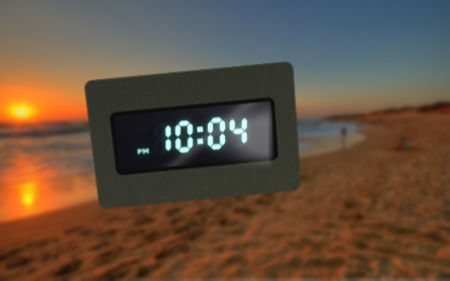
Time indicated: {"hour": 10, "minute": 4}
